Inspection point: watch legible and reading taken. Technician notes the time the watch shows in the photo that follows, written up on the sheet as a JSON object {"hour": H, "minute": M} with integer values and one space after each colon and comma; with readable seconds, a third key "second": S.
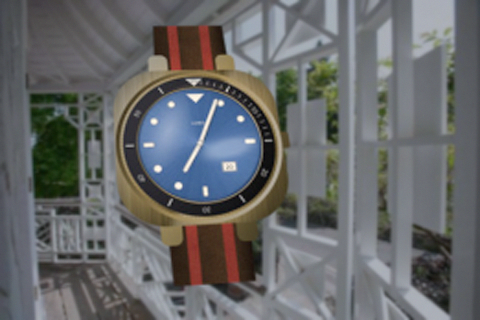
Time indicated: {"hour": 7, "minute": 4}
